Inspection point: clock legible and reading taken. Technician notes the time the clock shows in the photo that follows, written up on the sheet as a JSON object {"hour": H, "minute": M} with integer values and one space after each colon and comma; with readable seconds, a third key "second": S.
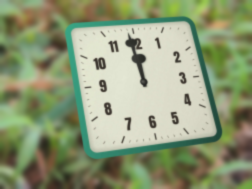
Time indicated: {"hour": 11, "minute": 59}
